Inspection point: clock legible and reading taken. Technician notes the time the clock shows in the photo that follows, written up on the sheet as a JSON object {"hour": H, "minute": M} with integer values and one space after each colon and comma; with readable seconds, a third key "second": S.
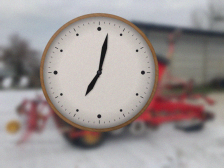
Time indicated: {"hour": 7, "minute": 2}
